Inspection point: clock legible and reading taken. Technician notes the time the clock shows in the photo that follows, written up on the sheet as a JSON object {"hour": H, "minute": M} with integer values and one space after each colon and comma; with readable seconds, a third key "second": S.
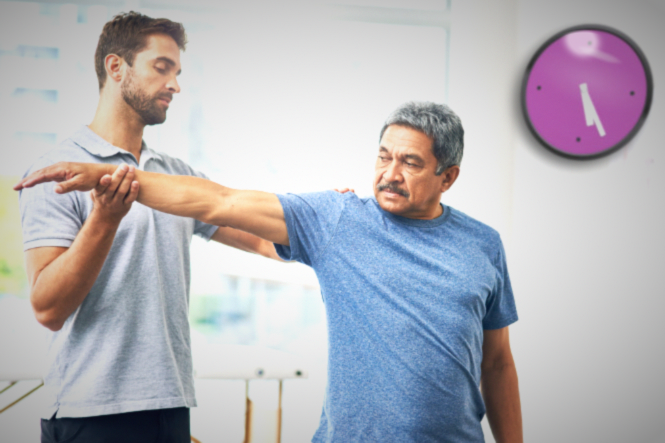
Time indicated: {"hour": 5, "minute": 25}
